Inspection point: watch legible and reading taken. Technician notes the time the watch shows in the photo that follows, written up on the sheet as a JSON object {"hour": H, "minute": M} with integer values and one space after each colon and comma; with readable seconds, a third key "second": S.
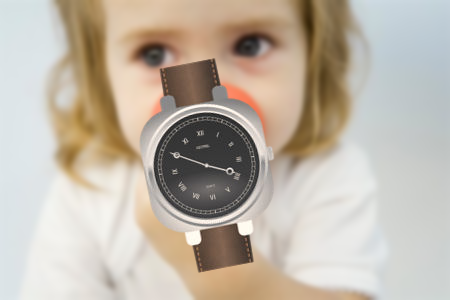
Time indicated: {"hour": 3, "minute": 50}
